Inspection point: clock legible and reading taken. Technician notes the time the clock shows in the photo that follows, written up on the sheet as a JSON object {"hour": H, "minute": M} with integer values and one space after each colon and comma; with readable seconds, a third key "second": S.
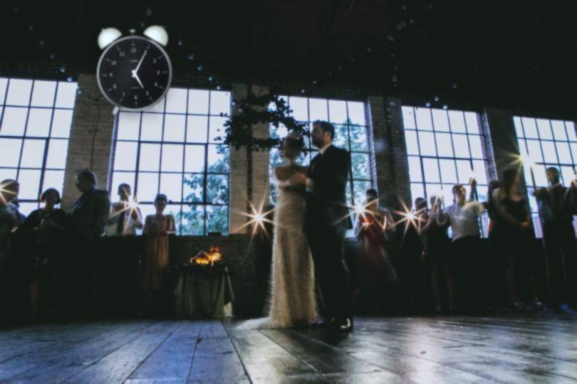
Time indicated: {"hour": 5, "minute": 5}
